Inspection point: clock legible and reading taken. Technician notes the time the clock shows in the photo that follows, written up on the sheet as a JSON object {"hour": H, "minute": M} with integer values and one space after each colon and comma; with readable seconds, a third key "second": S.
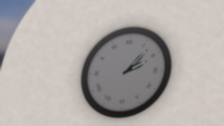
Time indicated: {"hour": 2, "minute": 7}
